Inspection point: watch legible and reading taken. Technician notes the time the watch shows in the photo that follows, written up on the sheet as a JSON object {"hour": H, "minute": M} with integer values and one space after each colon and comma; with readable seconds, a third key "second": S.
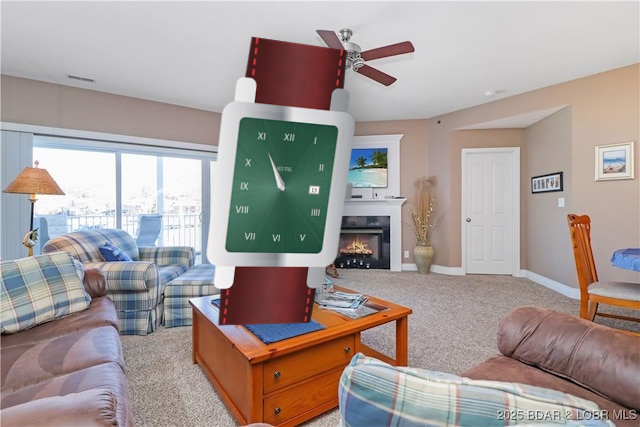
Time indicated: {"hour": 10, "minute": 55}
